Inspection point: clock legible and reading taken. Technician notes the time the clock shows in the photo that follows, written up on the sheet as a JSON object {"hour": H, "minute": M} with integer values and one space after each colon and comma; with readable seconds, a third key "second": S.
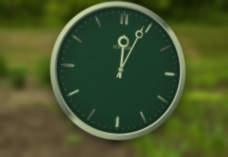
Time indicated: {"hour": 12, "minute": 4}
